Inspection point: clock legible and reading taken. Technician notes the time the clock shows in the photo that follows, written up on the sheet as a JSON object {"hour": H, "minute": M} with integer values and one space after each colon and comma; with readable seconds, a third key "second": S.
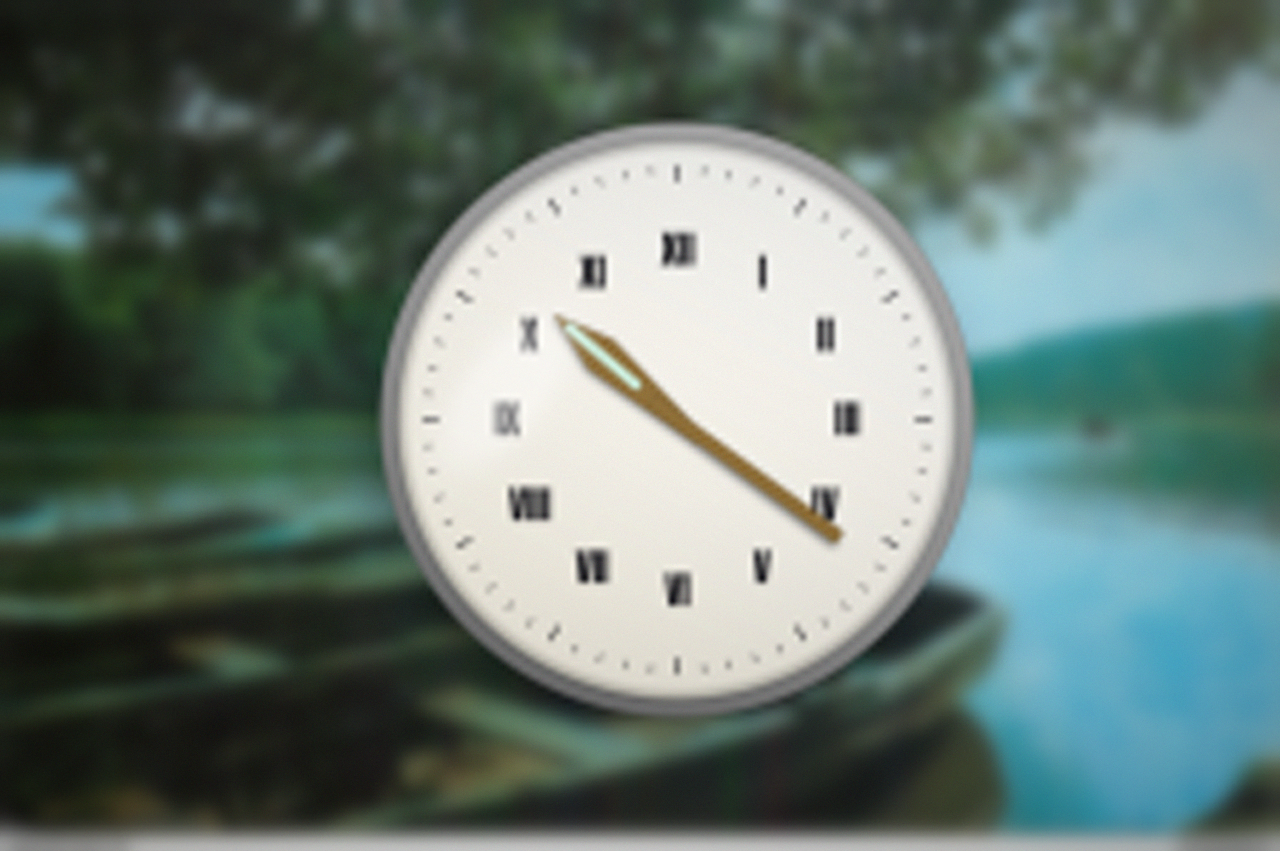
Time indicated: {"hour": 10, "minute": 21}
